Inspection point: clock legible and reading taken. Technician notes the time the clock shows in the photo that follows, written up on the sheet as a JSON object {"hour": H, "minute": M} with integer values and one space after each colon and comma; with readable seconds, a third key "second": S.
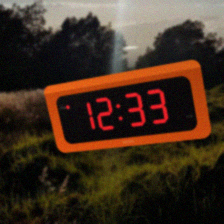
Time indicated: {"hour": 12, "minute": 33}
